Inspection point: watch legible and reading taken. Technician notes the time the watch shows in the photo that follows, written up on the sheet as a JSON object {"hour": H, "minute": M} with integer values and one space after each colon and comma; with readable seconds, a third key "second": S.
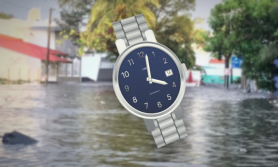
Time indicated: {"hour": 4, "minute": 2}
